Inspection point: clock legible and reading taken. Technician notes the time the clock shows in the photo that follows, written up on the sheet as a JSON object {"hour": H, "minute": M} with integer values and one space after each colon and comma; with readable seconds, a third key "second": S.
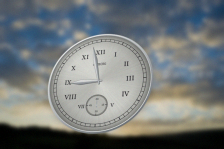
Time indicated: {"hour": 8, "minute": 58}
